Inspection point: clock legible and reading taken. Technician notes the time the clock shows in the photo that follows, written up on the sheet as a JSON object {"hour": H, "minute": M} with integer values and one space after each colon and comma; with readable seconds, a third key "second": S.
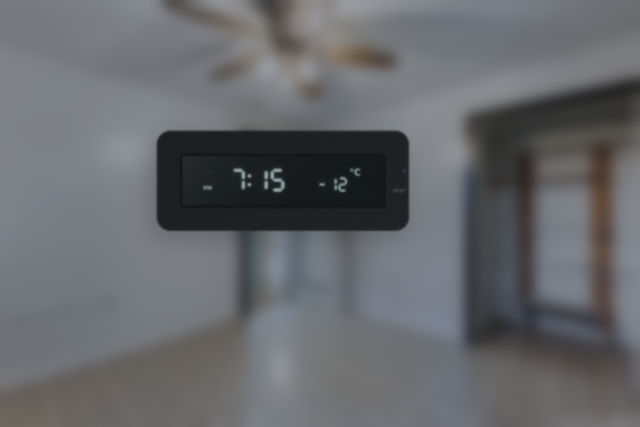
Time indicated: {"hour": 7, "minute": 15}
